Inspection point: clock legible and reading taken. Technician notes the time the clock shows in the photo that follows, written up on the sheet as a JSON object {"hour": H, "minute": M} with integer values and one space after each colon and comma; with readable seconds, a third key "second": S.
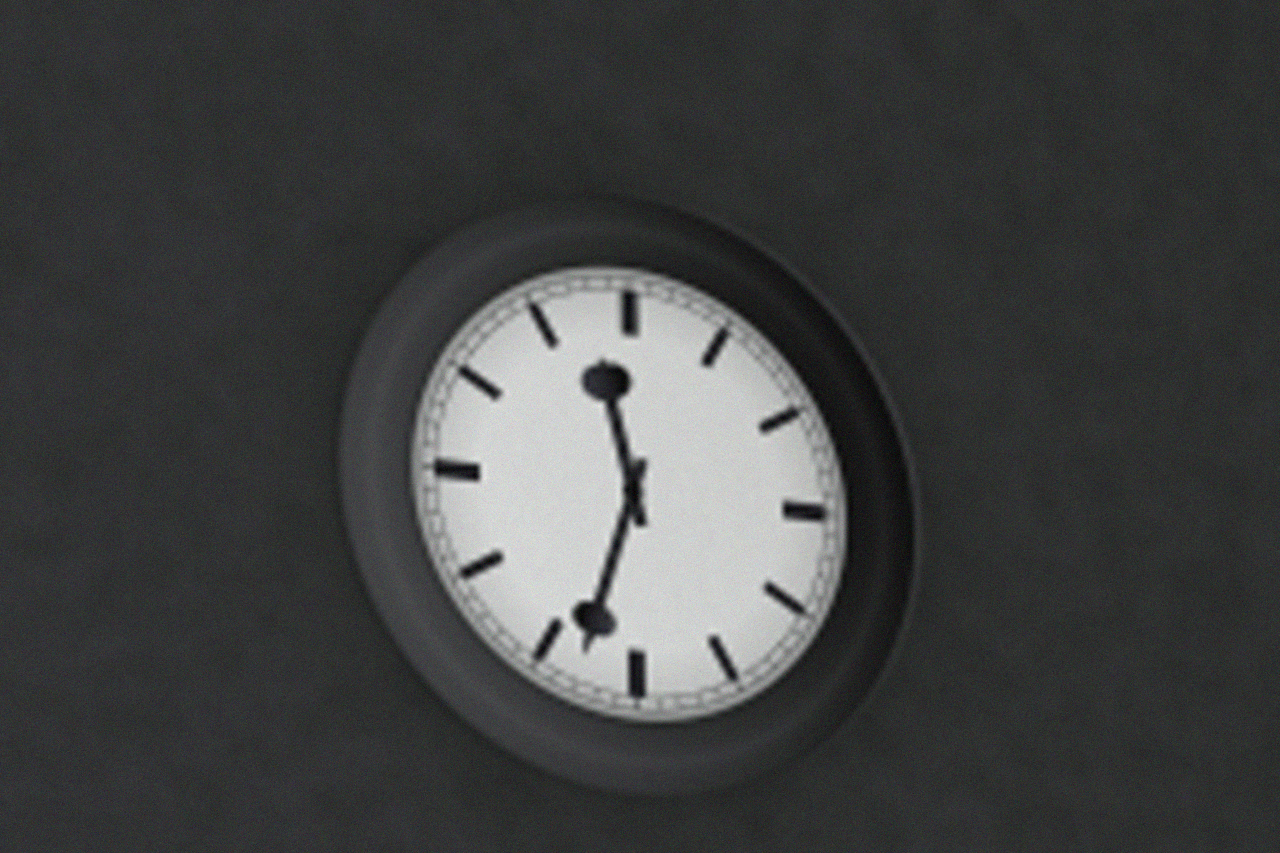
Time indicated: {"hour": 11, "minute": 33}
